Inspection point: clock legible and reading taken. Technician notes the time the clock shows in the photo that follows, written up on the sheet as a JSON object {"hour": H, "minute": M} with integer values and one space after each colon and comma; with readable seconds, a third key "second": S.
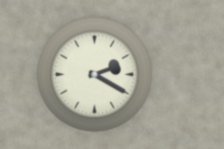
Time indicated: {"hour": 2, "minute": 20}
